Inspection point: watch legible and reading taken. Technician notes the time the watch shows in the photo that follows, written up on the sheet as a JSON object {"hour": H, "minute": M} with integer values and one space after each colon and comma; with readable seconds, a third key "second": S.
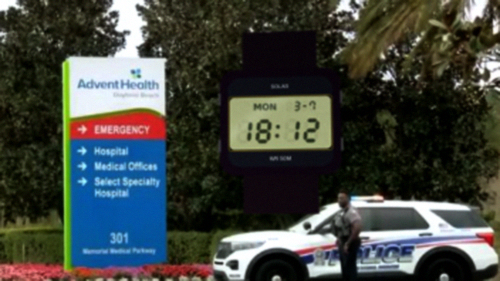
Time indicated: {"hour": 18, "minute": 12}
